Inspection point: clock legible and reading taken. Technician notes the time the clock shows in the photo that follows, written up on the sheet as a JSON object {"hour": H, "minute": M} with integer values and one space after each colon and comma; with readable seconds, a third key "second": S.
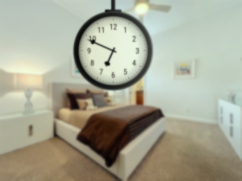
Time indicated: {"hour": 6, "minute": 49}
